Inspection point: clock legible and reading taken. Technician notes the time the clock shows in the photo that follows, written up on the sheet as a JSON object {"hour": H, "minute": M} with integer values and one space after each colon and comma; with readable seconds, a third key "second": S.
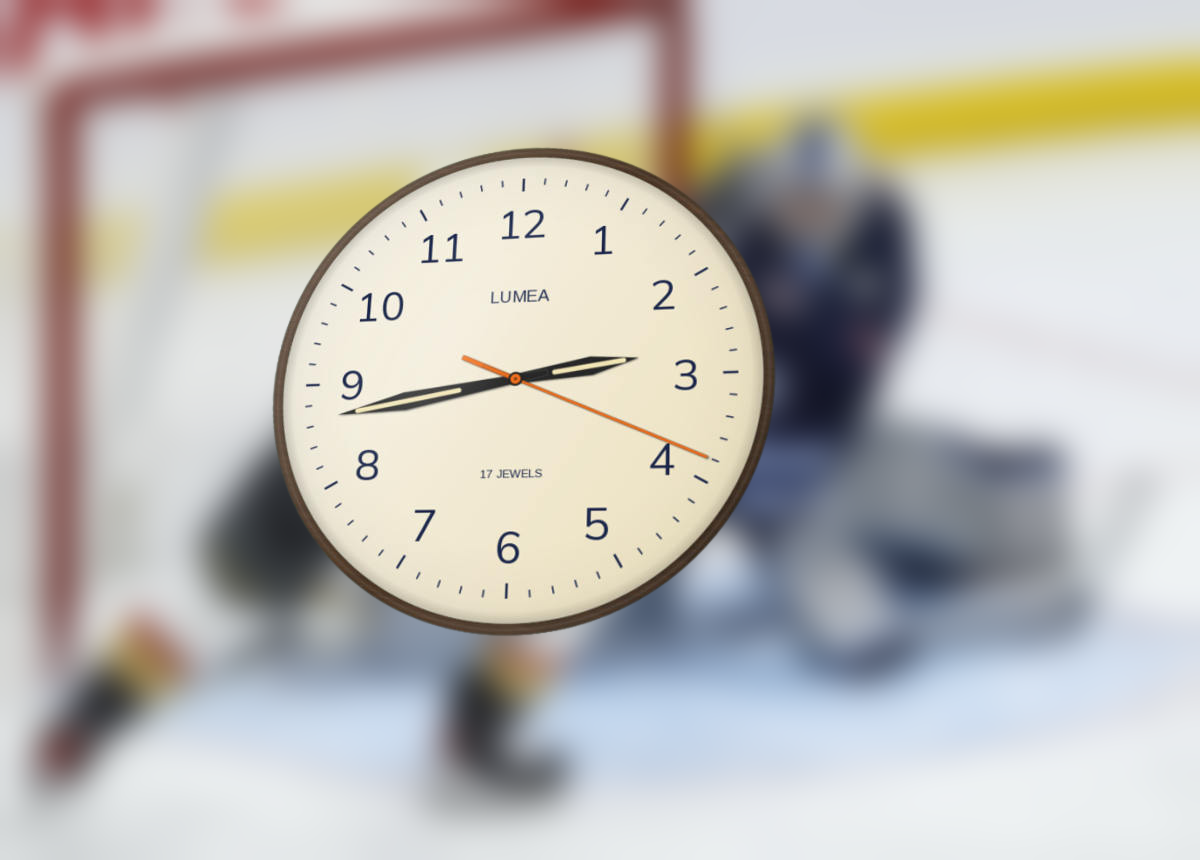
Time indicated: {"hour": 2, "minute": 43, "second": 19}
